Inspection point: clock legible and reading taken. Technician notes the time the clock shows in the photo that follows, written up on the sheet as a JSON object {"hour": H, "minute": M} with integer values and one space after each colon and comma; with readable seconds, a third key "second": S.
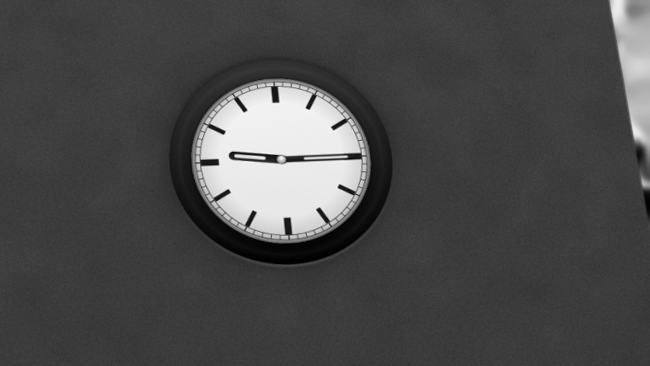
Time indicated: {"hour": 9, "minute": 15}
